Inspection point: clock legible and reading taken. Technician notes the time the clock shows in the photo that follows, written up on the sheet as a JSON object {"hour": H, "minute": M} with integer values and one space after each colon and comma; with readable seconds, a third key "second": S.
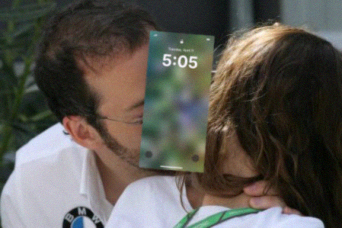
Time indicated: {"hour": 5, "minute": 5}
